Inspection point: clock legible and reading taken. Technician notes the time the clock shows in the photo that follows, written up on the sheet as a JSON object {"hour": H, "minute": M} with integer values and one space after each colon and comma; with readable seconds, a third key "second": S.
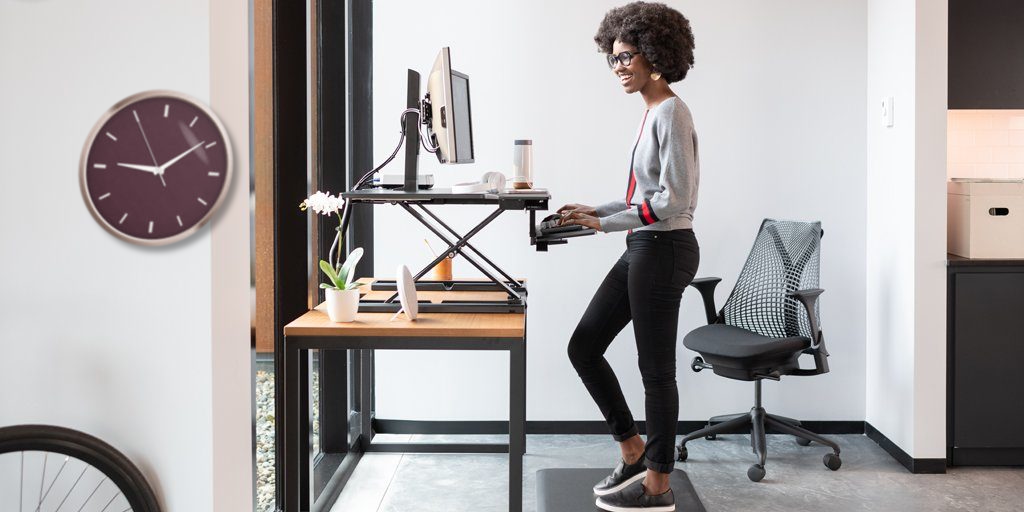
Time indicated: {"hour": 9, "minute": 8, "second": 55}
